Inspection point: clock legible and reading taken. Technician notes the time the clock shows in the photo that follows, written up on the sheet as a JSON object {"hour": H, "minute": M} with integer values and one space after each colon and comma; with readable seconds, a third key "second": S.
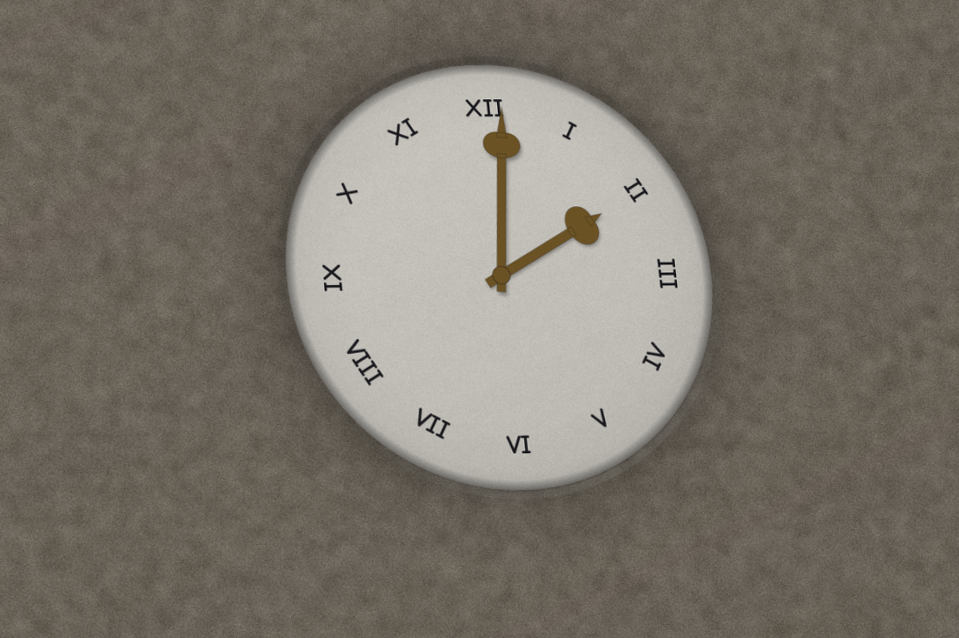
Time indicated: {"hour": 2, "minute": 1}
